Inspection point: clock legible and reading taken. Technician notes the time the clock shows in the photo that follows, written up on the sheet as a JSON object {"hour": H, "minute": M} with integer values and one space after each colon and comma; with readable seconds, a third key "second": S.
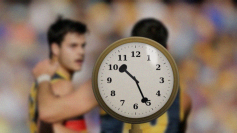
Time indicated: {"hour": 10, "minute": 26}
